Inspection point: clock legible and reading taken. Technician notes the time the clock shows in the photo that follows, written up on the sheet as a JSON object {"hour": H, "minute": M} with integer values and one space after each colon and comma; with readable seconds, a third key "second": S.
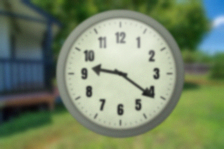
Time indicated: {"hour": 9, "minute": 21}
